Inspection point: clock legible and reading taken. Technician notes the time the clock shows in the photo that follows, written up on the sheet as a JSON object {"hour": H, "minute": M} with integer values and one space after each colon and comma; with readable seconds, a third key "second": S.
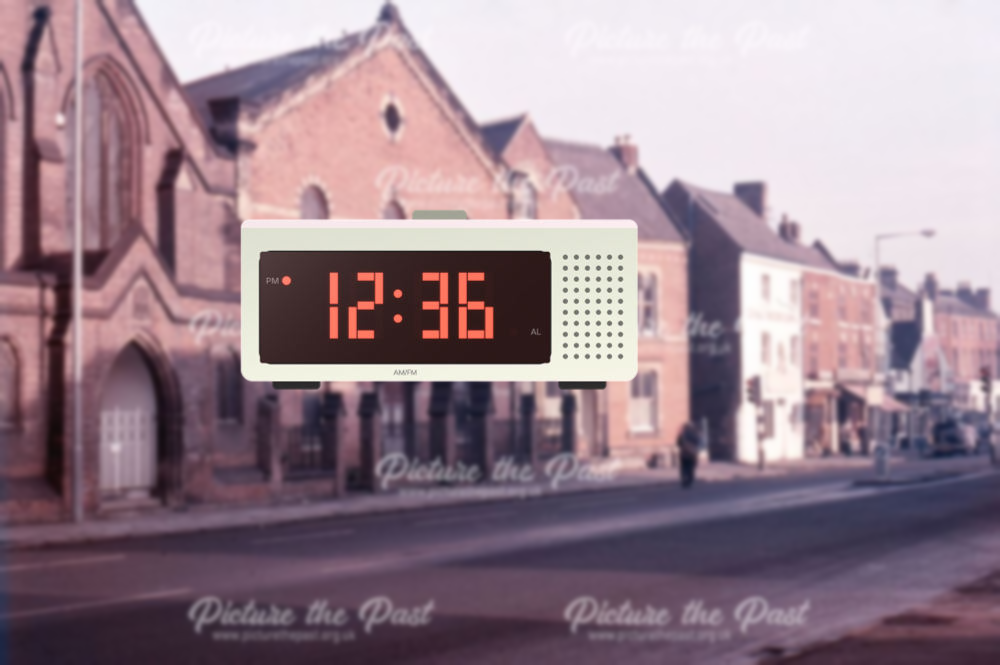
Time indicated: {"hour": 12, "minute": 36}
